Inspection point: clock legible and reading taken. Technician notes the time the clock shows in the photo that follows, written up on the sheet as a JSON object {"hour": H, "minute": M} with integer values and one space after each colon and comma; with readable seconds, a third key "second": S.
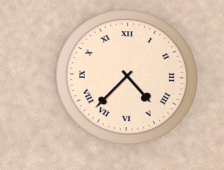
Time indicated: {"hour": 4, "minute": 37}
